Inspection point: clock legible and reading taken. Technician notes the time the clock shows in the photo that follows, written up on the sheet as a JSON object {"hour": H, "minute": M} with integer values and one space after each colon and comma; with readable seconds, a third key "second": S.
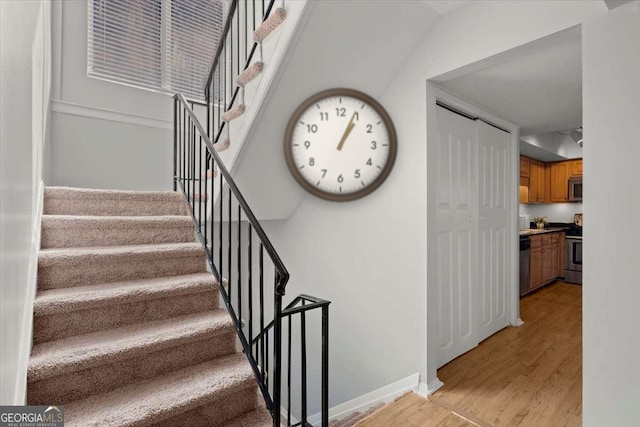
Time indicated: {"hour": 1, "minute": 4}
